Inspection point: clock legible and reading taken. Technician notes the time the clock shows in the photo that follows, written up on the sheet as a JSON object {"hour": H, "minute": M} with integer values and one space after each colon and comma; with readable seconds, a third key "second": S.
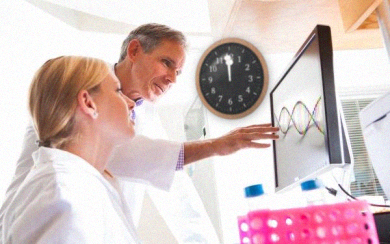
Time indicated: {"hour": 11, "minute": 59}
